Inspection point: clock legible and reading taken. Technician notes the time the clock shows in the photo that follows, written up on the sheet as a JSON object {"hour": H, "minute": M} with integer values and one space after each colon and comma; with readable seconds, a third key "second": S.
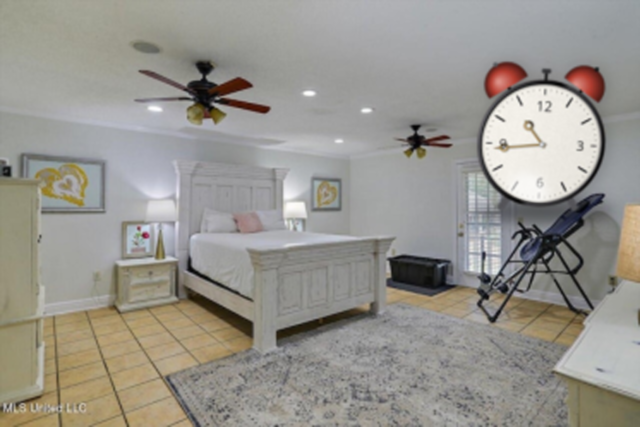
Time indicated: {"hour": 10, "minute": 44}
